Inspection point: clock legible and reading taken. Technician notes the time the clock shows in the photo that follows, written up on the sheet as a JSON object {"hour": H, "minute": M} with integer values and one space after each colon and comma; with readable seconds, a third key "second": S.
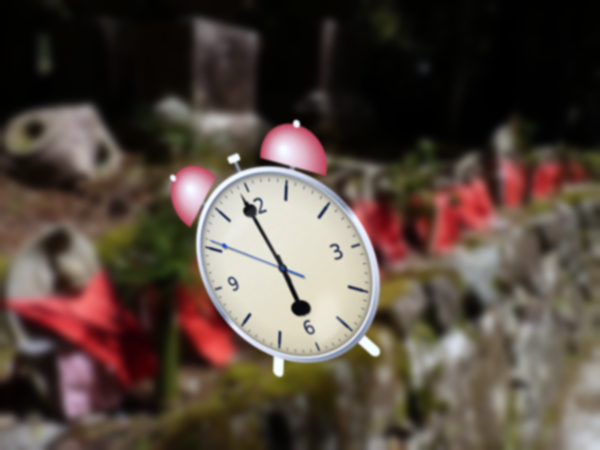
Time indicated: {"hour": 5, "minute": 58, "second": 51}
